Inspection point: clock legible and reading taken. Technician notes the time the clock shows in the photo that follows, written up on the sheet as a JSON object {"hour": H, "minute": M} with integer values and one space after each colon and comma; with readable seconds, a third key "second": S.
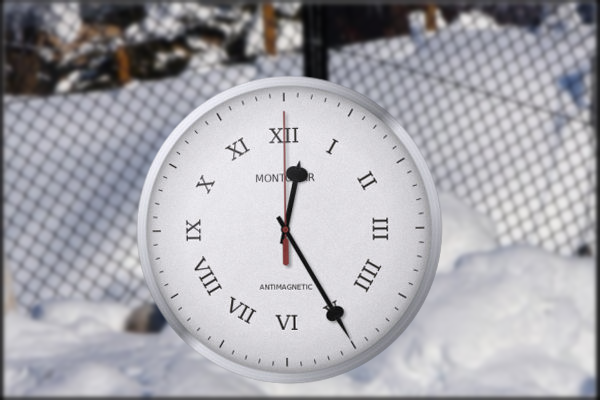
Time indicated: {"hour": 12, "minute": 25, "second": 0}
